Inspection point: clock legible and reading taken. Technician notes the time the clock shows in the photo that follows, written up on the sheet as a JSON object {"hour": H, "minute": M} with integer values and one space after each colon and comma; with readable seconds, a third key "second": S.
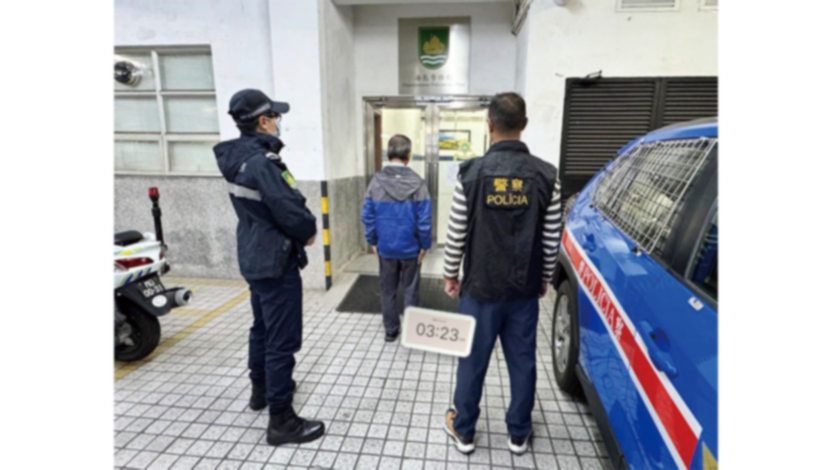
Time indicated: {"hour": 3, "minute": 23}
